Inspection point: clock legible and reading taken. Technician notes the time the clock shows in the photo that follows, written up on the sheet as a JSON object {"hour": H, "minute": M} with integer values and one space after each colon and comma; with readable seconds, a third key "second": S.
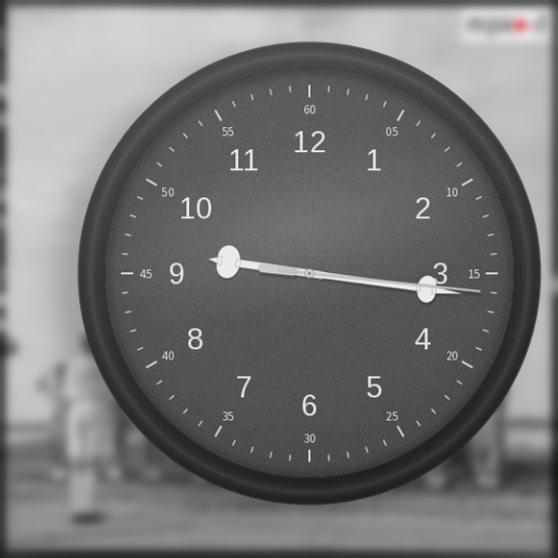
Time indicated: {"hour": 9, "minute": 16, "second": 16}
